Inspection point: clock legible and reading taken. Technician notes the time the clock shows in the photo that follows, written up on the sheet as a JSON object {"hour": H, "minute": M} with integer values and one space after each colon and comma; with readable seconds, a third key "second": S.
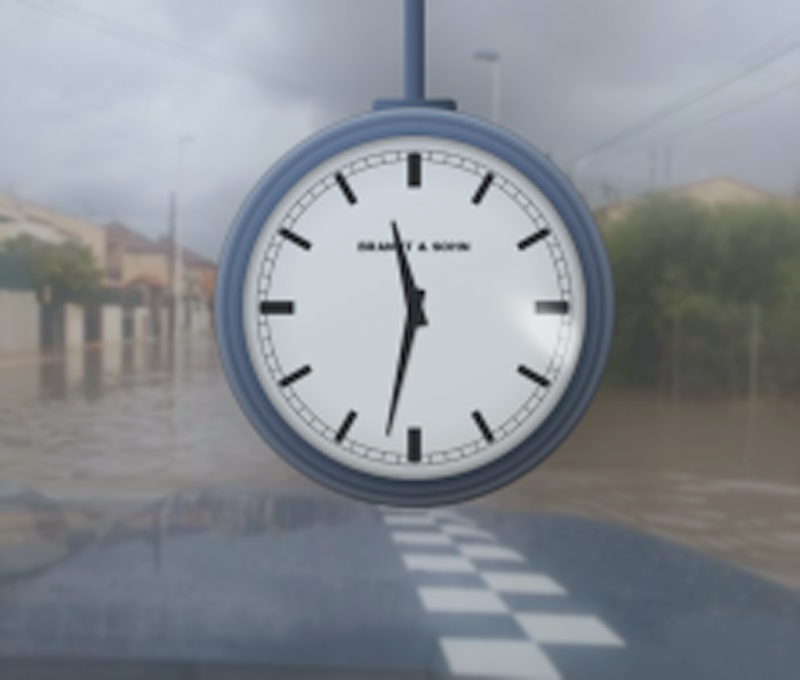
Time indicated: {"hour": 11, "minute": 32}
